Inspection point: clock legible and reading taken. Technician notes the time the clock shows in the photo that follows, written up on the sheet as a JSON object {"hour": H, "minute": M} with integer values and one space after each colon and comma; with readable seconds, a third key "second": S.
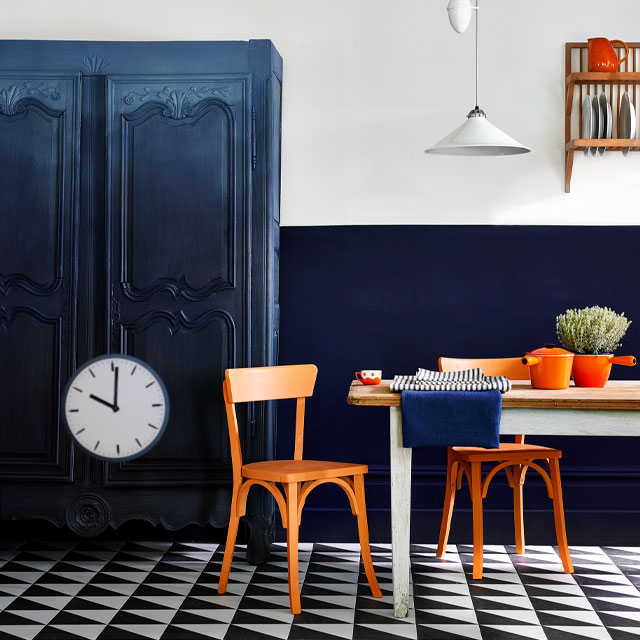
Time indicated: {"hour": 10, "minute": 1}
